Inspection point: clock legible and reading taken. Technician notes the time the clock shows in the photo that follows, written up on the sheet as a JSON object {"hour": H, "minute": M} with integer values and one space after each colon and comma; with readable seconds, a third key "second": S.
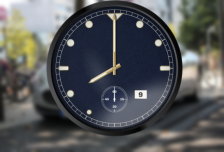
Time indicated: {"hour": 8, "minute": 0}
